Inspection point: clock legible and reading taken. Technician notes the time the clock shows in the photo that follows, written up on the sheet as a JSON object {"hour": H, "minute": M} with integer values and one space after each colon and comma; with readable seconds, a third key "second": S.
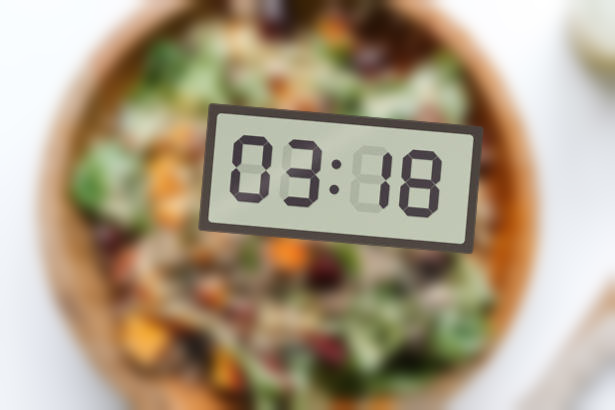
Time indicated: {"hour": 3, "minute": 18}
